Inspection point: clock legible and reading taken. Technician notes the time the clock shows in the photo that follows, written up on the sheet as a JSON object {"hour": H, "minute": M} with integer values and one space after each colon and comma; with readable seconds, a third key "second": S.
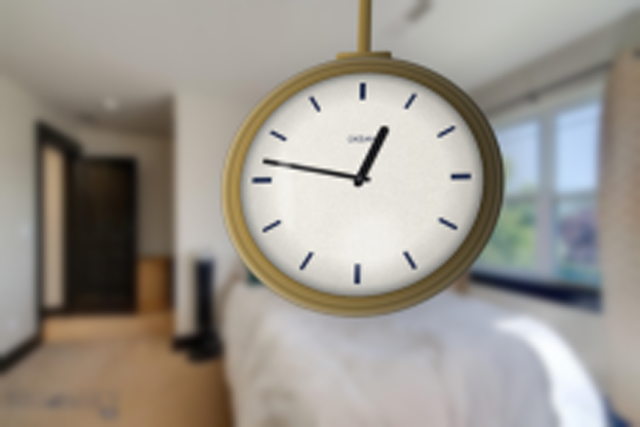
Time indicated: {"hour": 12, "minute": 47}
